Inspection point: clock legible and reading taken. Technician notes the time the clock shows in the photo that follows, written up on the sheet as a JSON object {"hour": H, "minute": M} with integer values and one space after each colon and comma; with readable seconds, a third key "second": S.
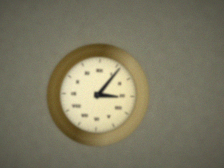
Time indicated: {"hour": 3, "minute": 6}
